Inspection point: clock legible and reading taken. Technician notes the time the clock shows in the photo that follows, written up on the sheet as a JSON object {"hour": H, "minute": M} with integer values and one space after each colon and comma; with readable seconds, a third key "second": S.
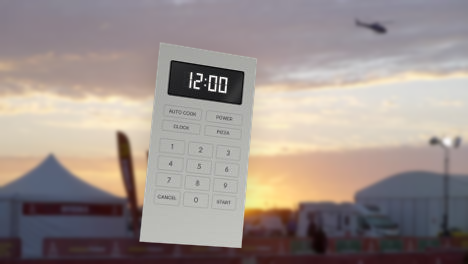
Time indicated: {"hour": 12, "minute": 0}
